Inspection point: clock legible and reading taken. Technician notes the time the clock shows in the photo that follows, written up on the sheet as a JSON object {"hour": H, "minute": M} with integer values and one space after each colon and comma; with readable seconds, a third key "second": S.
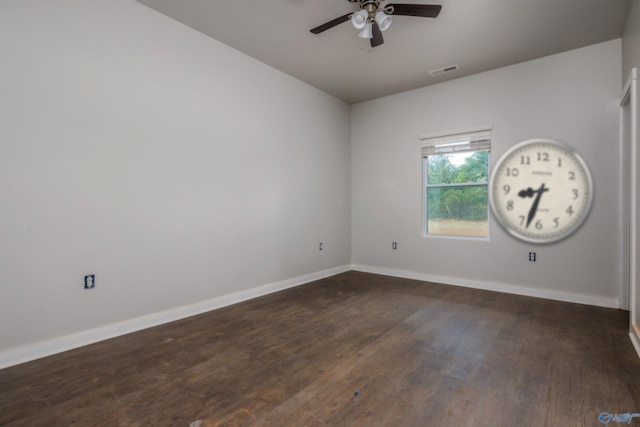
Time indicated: {"hour": 8, "minute": 33}
